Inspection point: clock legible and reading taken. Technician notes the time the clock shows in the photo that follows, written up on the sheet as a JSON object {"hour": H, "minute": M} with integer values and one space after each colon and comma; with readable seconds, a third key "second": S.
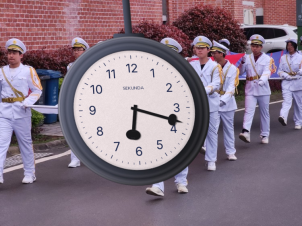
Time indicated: {"hour": 6, "minute": 18}
